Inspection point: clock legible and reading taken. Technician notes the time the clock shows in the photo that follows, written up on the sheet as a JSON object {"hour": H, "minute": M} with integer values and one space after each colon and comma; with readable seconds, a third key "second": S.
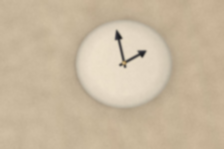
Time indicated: {"hour": 1, "minute": 58}
